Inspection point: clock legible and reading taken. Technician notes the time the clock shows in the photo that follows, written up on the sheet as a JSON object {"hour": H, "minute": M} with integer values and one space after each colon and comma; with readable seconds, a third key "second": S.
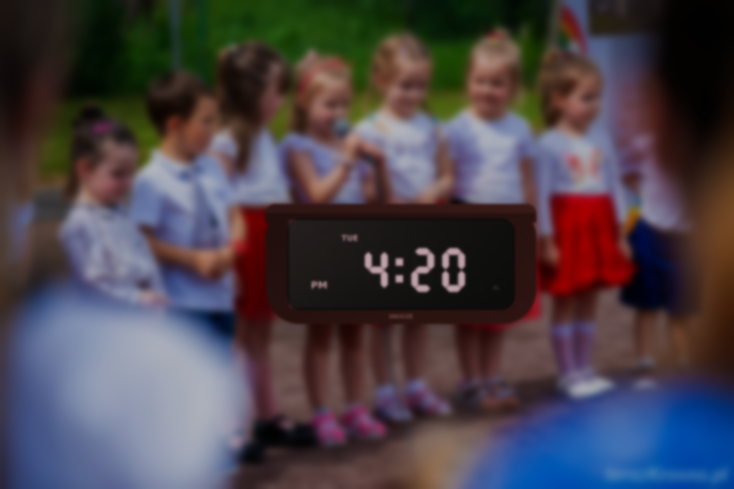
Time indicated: {"hour": 4, "minute": 20}
